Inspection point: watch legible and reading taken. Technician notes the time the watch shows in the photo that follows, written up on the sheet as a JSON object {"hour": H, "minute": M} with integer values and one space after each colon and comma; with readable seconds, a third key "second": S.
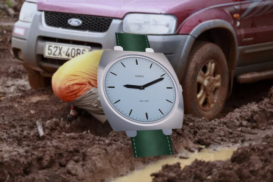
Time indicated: {"hour": 9, "minute": 11}
